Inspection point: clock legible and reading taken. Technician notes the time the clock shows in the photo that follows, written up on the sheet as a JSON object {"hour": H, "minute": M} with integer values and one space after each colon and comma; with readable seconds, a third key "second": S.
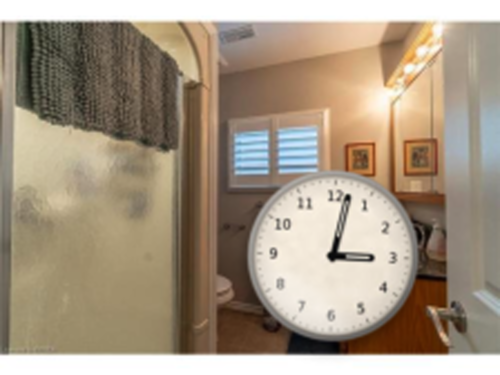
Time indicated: {"hour": 3, "minute": 2}
